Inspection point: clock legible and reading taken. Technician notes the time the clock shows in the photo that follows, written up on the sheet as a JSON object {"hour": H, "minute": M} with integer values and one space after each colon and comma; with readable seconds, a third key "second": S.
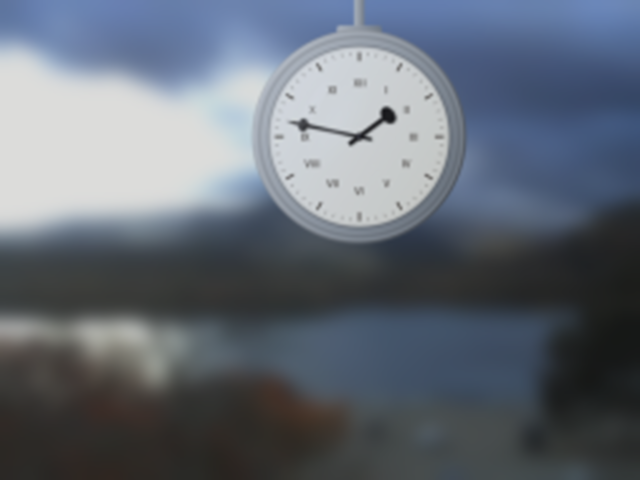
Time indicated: {"hour": 1, "minute": 47}
